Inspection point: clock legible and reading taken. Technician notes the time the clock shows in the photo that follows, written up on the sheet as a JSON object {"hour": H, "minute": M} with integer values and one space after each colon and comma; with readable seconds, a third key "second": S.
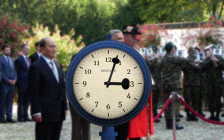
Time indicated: {"hour": 3, "minute": 3}
